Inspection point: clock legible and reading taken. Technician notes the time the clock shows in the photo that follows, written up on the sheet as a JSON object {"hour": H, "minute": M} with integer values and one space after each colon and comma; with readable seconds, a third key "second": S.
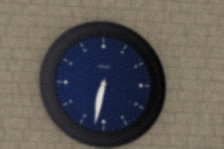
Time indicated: {"hour": 6, "minute": 32}
